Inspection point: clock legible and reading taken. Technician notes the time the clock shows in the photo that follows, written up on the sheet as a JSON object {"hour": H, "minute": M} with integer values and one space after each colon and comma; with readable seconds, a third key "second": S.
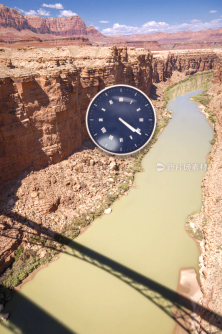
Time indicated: {"hour": 4, "minute": 21}
